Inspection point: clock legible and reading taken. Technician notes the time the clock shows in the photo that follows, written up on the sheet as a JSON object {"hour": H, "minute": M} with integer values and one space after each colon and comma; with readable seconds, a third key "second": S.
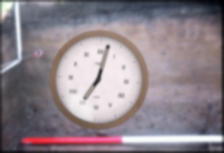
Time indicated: {"hour": 7, "minute": 2}
